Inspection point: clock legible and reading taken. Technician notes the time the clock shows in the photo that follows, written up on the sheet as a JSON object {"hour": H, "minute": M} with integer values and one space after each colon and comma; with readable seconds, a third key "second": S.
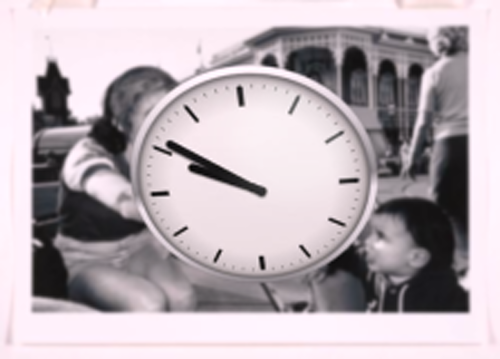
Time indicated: {"hour": 9, "minute": 51}
